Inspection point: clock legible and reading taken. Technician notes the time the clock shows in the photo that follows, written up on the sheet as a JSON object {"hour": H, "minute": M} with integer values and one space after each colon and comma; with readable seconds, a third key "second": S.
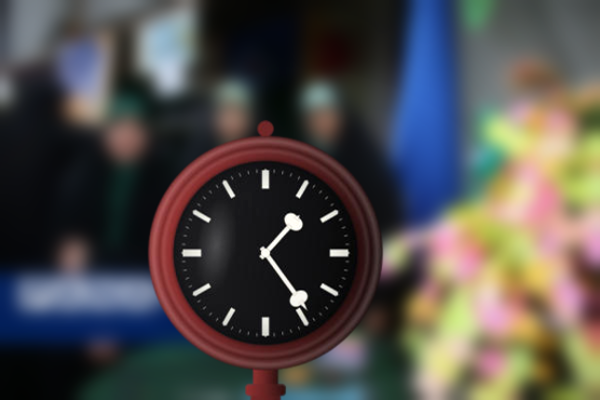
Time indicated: {"hour": 1, "minute": 24}
